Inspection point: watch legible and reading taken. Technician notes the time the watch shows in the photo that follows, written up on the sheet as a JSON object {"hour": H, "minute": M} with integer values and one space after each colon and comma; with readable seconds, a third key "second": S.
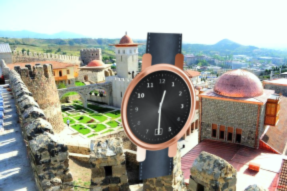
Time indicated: {"hour": 12, "minute": 30}
